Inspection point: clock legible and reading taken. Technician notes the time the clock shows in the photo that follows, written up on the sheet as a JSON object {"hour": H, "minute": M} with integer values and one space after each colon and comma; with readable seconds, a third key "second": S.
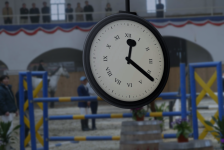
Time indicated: {"hour": 12, "minute": 21}
